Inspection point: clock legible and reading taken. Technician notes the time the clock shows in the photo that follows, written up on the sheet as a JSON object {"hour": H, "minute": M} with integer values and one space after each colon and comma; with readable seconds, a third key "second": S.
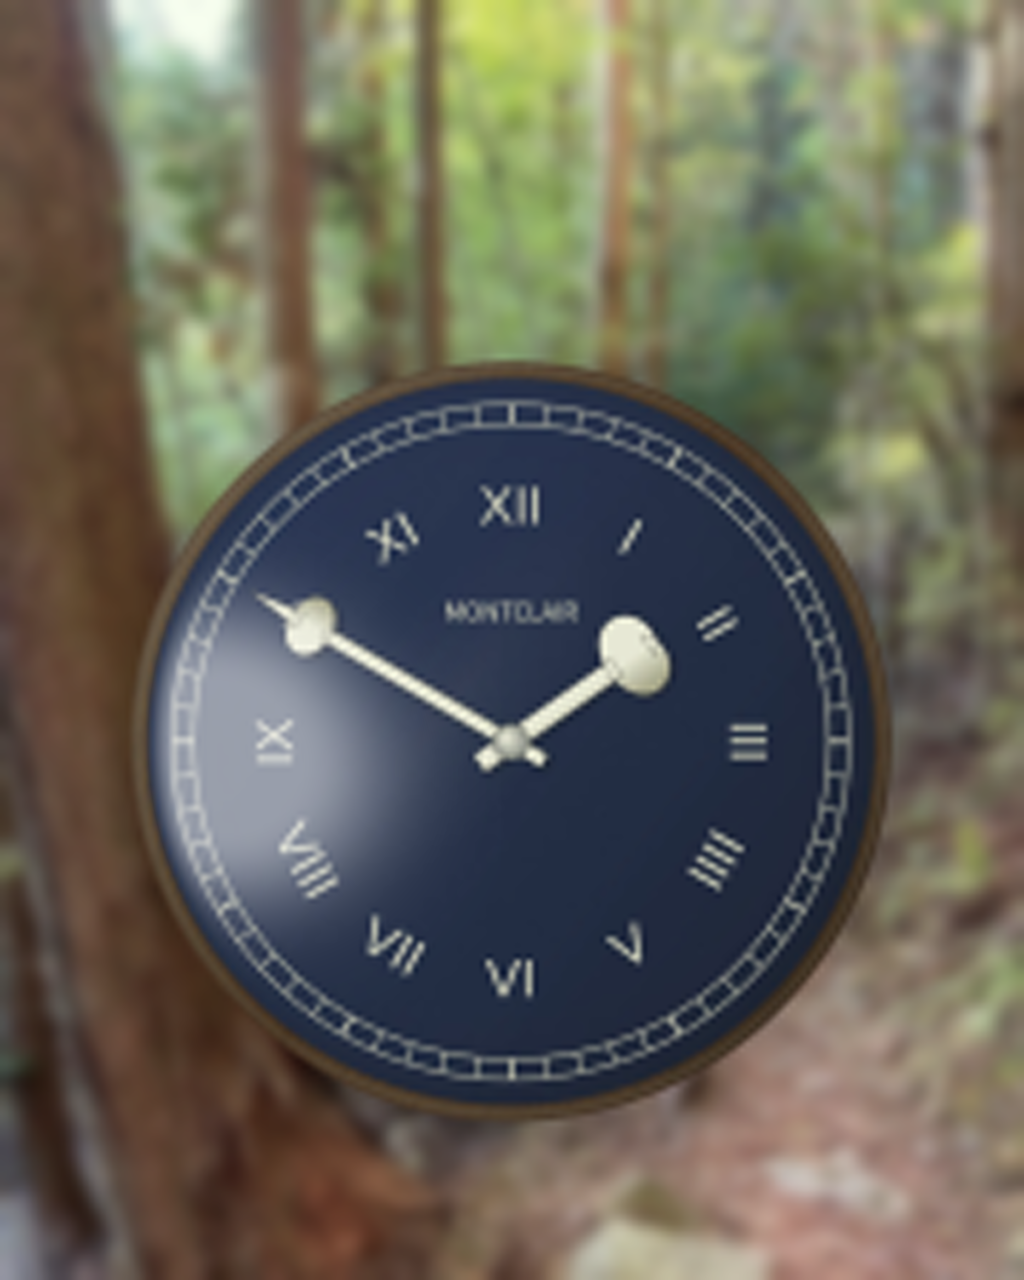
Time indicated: {"hour": 1, "minute": 50}
